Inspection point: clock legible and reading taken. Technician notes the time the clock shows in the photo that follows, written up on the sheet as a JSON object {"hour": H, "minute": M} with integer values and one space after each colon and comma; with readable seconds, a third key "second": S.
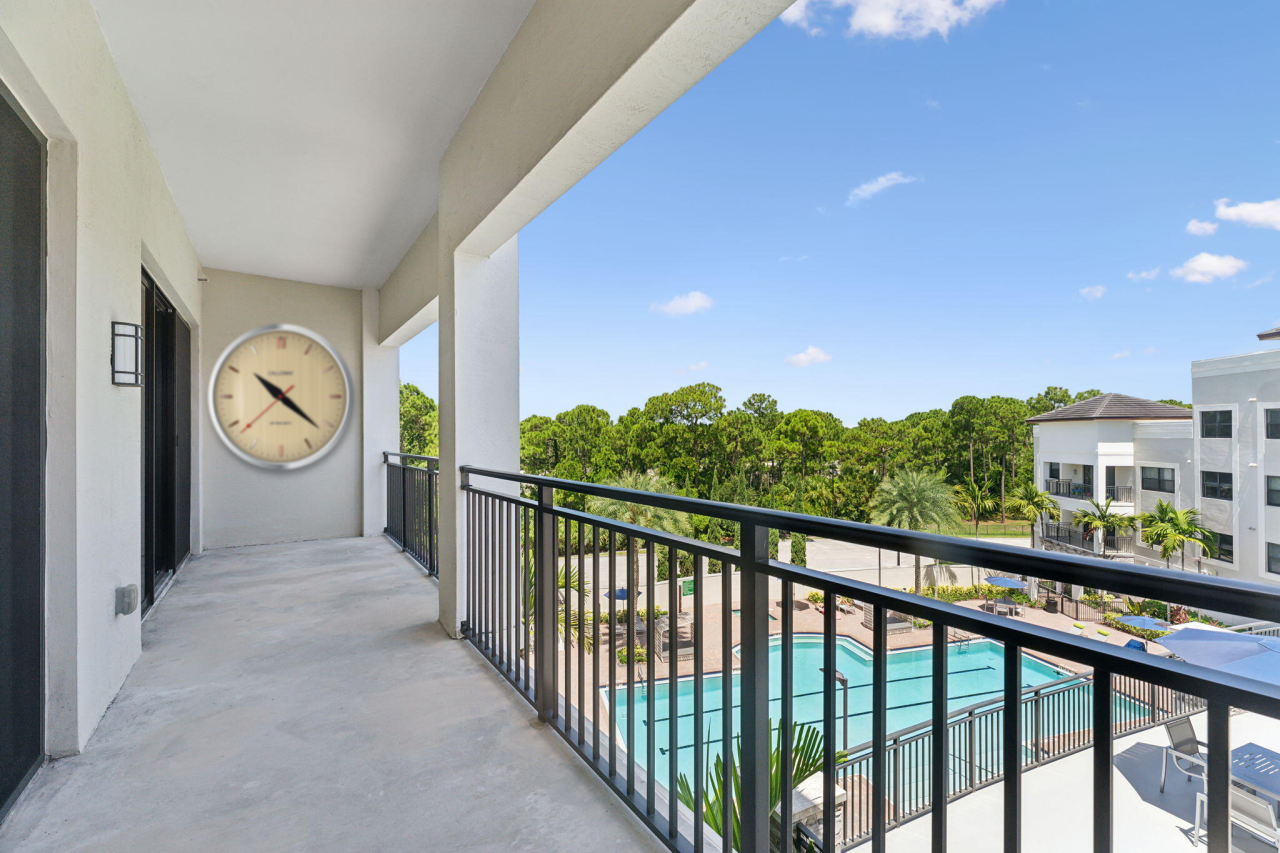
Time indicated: {"hour": 10, "minute": 21, "second": 38}
